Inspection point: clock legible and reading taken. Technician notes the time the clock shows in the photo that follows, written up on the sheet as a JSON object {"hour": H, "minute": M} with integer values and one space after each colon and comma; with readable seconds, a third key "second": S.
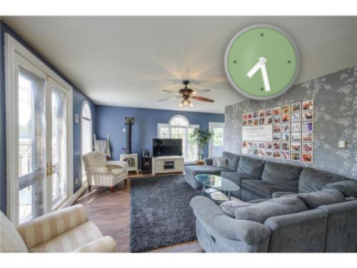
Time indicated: {"hour": 7, "minute": 28}
